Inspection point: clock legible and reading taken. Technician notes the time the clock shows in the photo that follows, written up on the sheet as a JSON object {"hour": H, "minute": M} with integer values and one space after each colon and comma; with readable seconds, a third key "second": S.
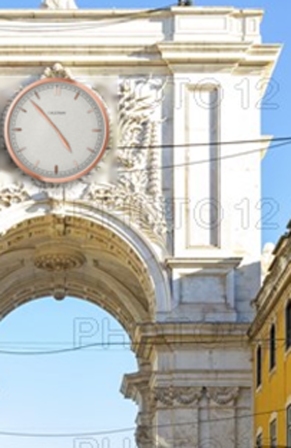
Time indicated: {"hour": 4, "minute": 53}
